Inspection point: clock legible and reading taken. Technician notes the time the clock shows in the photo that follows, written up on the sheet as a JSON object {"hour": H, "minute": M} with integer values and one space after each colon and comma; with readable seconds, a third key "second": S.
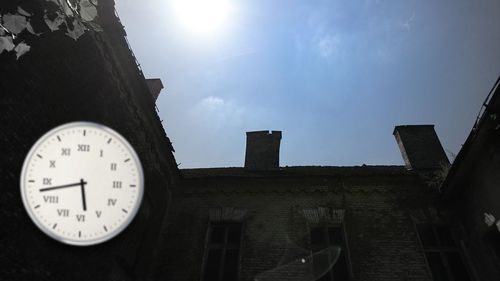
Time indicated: {"hour": 5, "minute": 43}
